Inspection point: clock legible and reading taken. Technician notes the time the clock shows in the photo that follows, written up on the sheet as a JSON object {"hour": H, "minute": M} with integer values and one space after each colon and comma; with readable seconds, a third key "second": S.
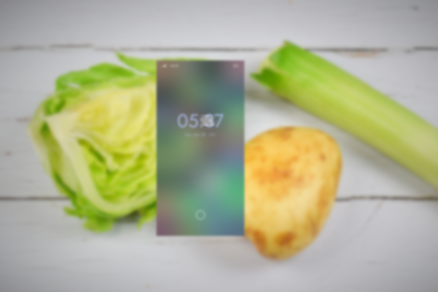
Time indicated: {"hour": 5, "minute": 37}
